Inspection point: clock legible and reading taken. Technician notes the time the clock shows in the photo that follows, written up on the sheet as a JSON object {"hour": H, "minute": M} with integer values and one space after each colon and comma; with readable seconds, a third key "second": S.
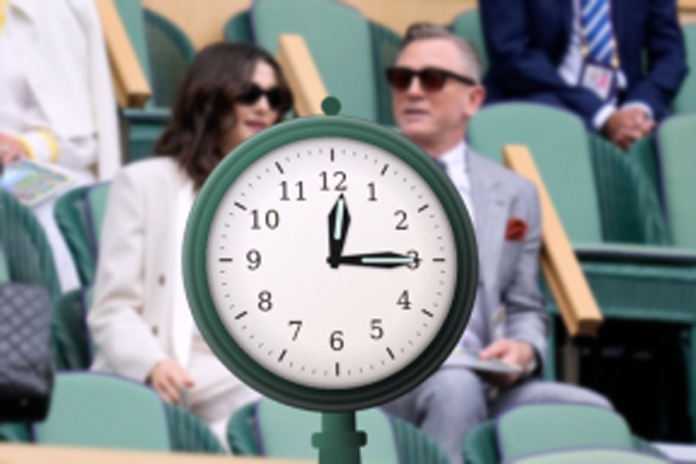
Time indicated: {"hour": 12, "minute": 15}
